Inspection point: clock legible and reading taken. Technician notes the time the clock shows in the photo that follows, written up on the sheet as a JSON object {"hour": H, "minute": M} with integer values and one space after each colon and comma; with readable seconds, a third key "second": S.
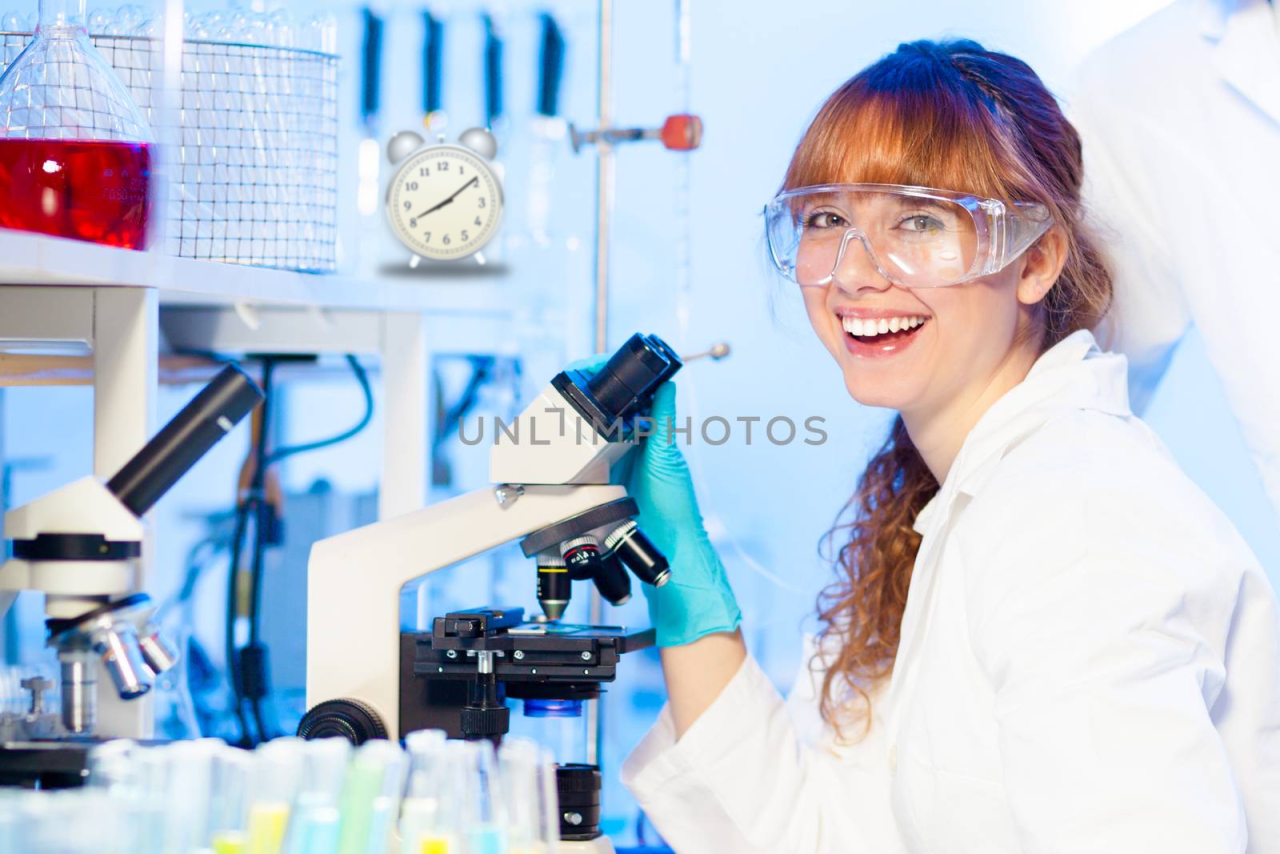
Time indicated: {"hour": 8, "minute": 9}
